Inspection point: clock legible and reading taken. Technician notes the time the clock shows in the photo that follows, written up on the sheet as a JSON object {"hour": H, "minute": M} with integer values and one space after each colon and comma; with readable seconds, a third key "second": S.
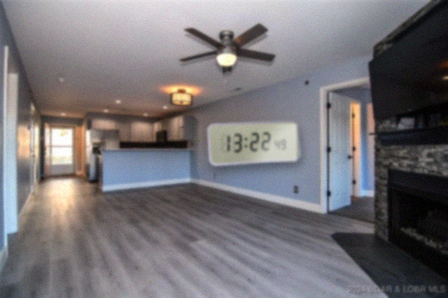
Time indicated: {"hour": 13, "minute": 22}
